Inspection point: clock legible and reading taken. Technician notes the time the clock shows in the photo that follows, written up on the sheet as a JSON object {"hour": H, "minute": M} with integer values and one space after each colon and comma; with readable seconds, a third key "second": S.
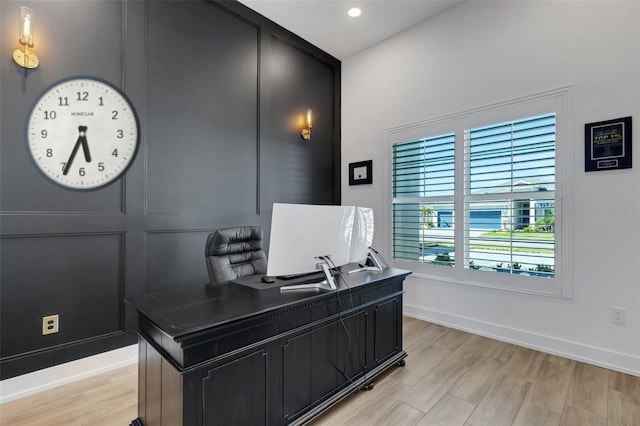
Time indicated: {"hour": 5, "minute": 34}
